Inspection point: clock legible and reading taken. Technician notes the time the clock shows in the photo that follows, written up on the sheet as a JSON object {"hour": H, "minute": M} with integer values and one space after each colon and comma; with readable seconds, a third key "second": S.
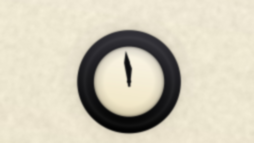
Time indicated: {"hour": 11, "minute": 59}
